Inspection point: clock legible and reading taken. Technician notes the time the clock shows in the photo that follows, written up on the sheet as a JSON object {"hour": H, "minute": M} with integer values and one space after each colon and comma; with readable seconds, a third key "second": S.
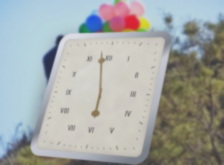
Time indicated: {"hour": 5, "minute": 58}
